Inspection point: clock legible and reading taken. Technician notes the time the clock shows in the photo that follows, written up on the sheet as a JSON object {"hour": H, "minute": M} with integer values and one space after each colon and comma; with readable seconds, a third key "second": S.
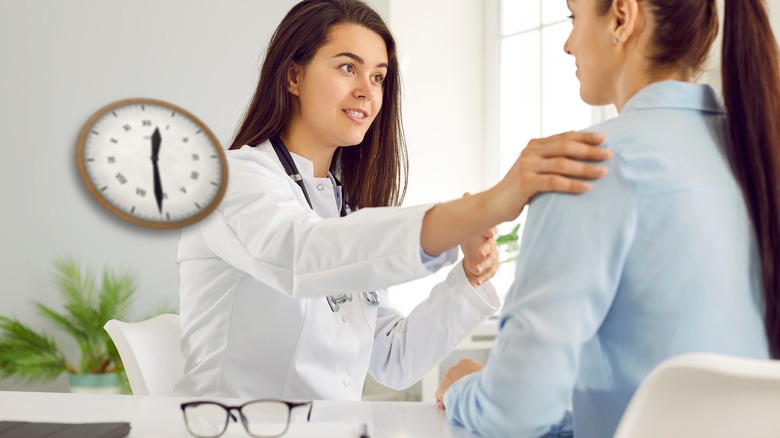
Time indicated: {"hour": 12, "minute": 31}
